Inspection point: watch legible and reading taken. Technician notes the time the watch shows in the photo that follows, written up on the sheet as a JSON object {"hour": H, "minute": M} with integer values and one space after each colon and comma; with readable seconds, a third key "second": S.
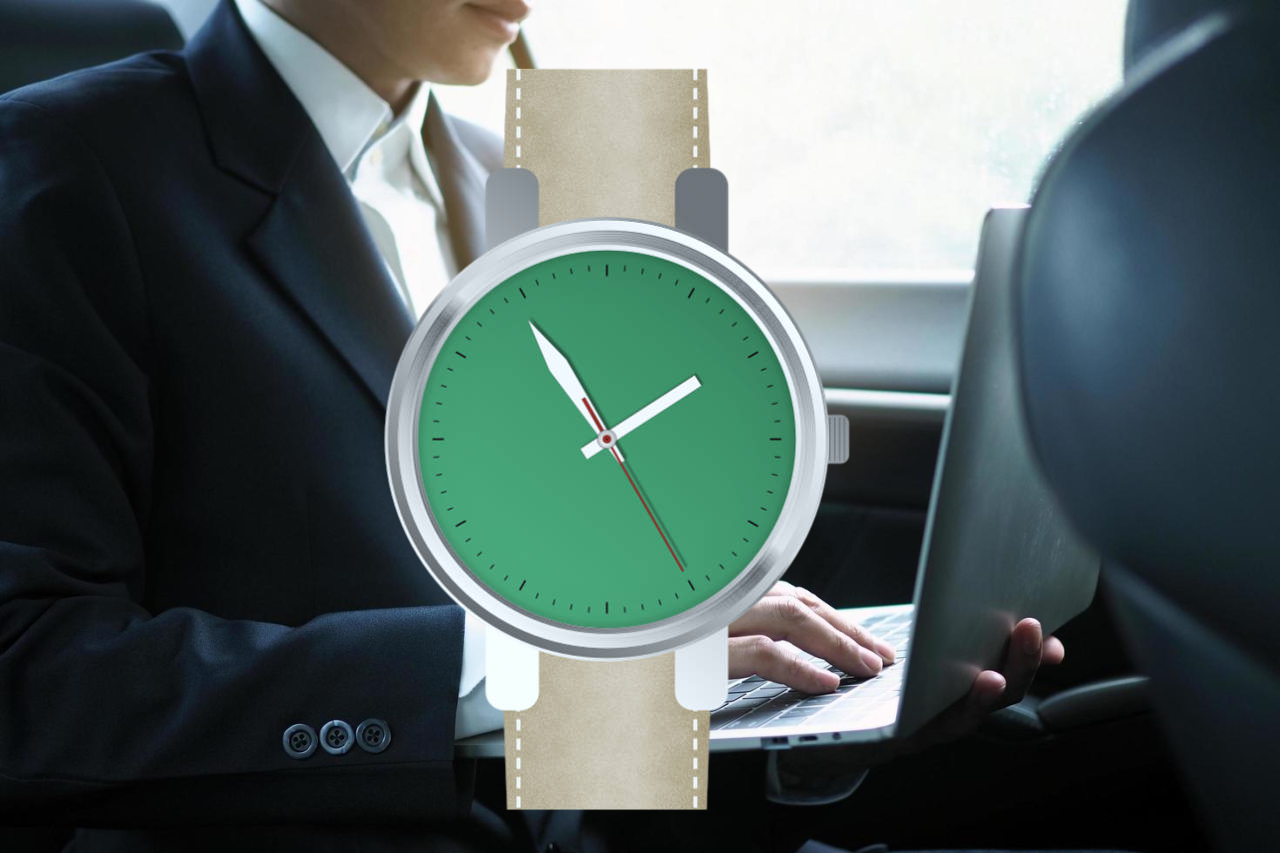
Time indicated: {"hour": 1, "minute": 54, "second": 25}
